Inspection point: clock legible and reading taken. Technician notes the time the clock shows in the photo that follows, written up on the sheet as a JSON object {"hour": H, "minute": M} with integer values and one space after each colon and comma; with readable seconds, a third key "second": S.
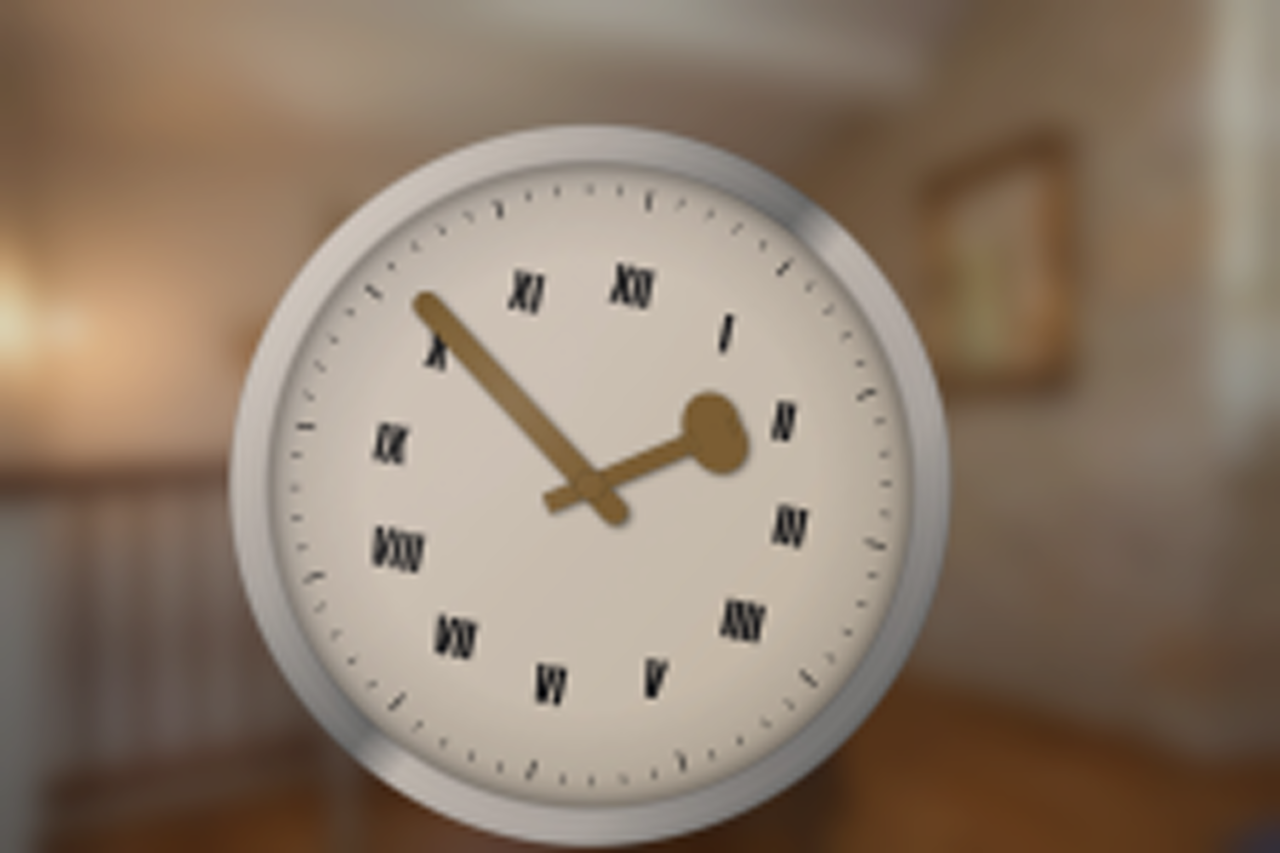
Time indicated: {"hour": 1, "minute": 51}
